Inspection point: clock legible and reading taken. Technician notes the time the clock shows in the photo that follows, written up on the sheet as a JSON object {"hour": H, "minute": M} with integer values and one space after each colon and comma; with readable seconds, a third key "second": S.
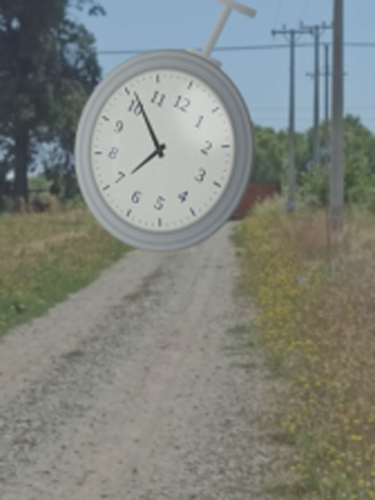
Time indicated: {"hour": 6, "minute": 51}
